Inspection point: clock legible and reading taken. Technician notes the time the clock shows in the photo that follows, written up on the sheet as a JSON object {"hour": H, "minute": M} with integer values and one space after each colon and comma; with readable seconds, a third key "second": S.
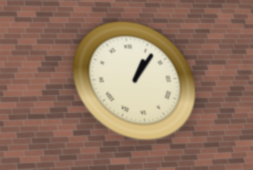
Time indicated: {"hour": 1, "minute": 7}
